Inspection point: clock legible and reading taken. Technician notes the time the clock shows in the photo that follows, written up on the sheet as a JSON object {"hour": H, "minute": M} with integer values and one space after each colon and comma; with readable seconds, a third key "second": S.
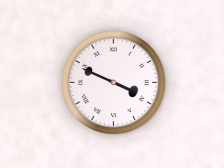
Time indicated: {"hour": 3, "minute": 49}
